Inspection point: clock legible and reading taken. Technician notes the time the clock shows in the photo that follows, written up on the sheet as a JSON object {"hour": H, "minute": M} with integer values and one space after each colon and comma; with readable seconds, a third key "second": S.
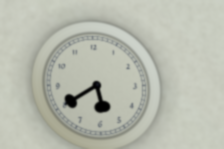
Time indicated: {"hour": 5, "minute": 40}
